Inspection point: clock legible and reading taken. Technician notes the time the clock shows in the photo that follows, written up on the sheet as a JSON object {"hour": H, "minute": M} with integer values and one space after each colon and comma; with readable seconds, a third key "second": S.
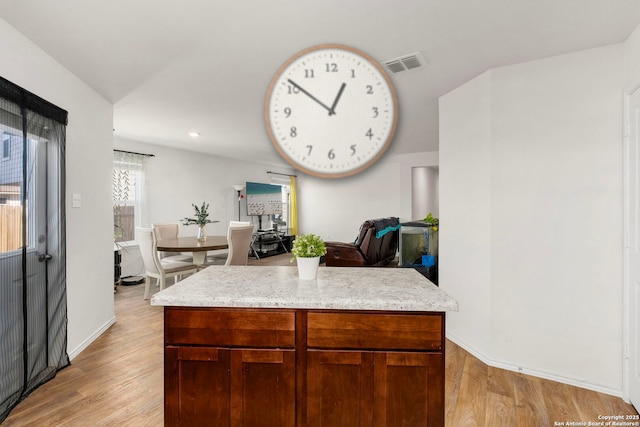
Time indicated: {"hour": 12, "minute": 51}
